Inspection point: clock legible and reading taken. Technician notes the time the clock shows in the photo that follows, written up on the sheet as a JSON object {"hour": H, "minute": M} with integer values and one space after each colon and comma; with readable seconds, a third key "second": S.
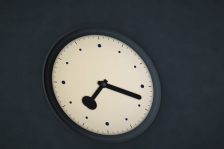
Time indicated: {"hour": 7, "minute": 18}
